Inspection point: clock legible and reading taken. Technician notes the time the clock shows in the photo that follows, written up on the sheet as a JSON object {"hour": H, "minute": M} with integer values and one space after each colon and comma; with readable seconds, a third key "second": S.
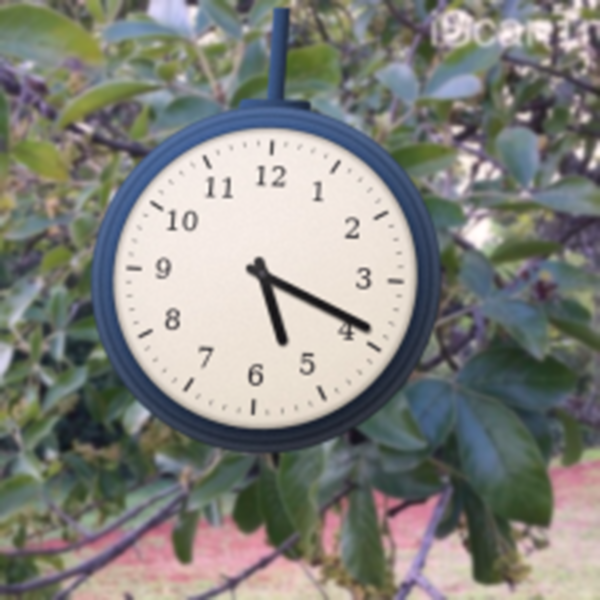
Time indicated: {"hour": 5, "minute": 19}
